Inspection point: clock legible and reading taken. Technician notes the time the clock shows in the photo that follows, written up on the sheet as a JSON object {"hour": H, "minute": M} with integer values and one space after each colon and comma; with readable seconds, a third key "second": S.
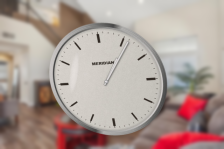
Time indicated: {"hour": 1, "minute": 6}
